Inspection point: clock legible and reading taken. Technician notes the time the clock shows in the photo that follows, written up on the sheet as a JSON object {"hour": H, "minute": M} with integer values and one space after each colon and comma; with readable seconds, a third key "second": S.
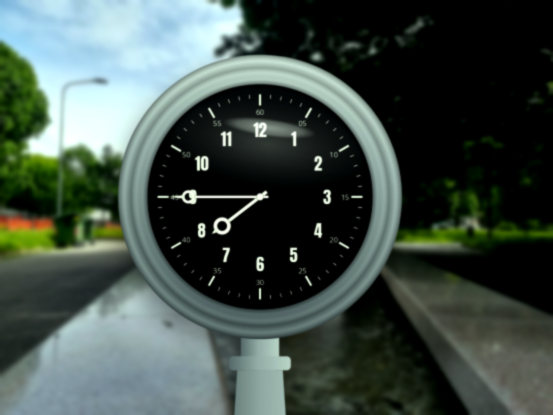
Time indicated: {"hour": 7, "minute": 45}
